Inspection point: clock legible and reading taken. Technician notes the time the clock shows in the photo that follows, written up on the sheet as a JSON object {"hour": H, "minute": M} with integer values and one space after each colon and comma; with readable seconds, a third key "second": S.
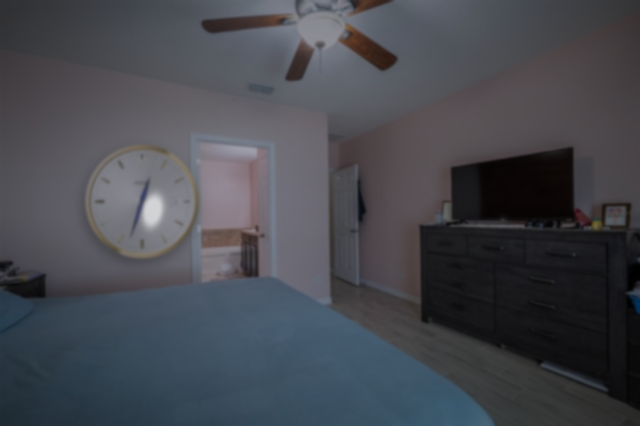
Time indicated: {"hour": 12, "minute": 33}
